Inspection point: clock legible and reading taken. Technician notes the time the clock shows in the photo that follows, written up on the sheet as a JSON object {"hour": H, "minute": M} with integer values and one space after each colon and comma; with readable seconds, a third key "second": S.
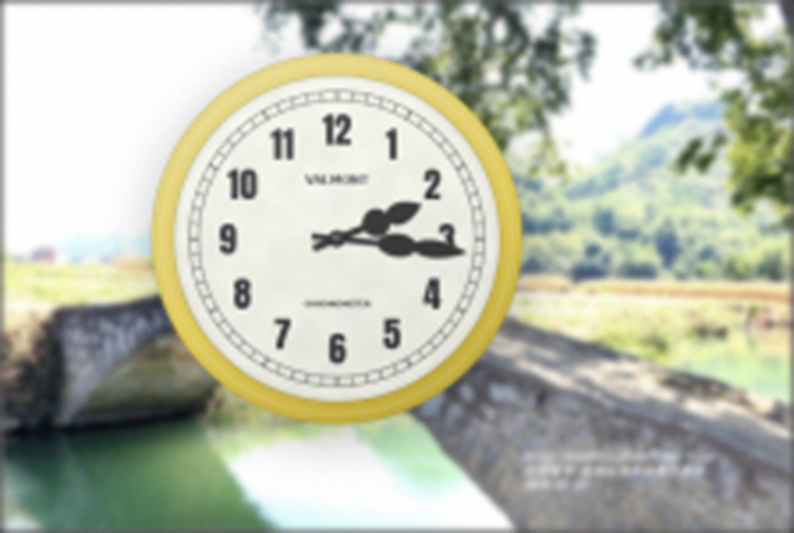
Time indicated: {"hour": 2, "minute": 16}
